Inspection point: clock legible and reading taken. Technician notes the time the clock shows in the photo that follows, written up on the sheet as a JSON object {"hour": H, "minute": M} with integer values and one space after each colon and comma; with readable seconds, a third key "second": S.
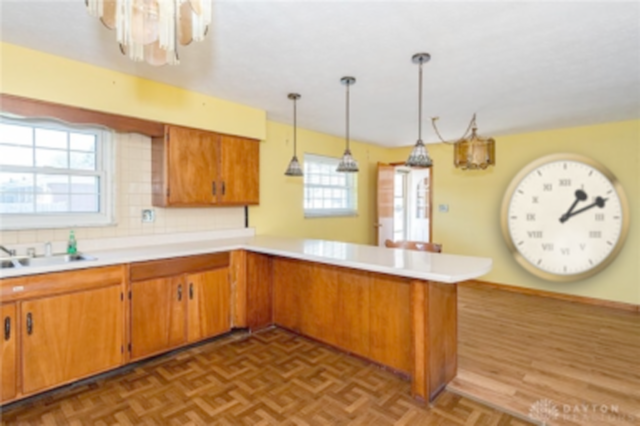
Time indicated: {"hour": 1, "minute": 11}
